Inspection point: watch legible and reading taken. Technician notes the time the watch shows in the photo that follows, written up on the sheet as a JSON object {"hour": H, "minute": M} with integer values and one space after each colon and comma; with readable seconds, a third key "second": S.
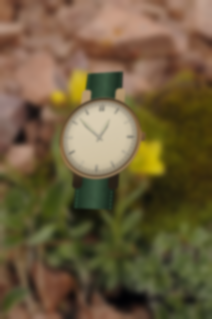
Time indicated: {"hour": 12, "minute": 52}
